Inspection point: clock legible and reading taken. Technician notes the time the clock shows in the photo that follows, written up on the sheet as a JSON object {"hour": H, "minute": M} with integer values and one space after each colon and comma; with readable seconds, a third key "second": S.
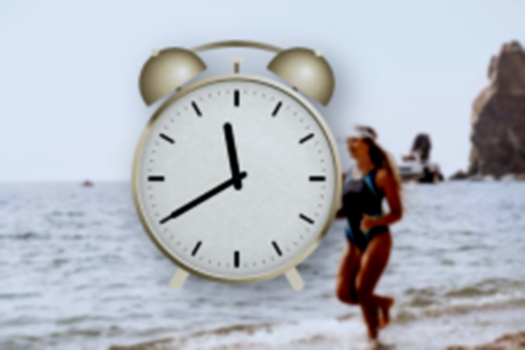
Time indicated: {"hour": 11, "minute": 40}
